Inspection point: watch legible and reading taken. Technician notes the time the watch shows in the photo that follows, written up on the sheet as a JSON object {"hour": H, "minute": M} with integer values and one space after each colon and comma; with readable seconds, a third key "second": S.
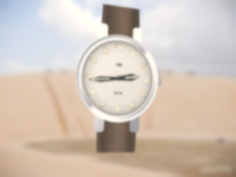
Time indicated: {"hour": 2, "minute": 44}
